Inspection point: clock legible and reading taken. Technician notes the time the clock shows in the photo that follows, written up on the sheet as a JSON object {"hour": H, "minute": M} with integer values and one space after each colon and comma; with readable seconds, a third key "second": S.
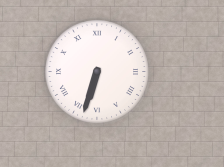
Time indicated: {"hour": 6, "minute": 33}
